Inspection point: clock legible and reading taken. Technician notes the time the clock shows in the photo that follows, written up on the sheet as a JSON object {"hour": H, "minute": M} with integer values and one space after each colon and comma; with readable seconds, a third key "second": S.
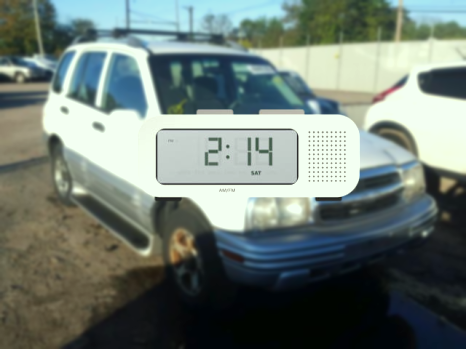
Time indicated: {"hour": 2, "minute": 14}
